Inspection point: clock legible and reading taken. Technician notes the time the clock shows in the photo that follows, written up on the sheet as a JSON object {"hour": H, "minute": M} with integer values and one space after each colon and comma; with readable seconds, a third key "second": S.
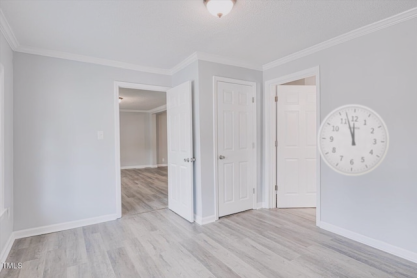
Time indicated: {"hour": 11, "minute": 57}
